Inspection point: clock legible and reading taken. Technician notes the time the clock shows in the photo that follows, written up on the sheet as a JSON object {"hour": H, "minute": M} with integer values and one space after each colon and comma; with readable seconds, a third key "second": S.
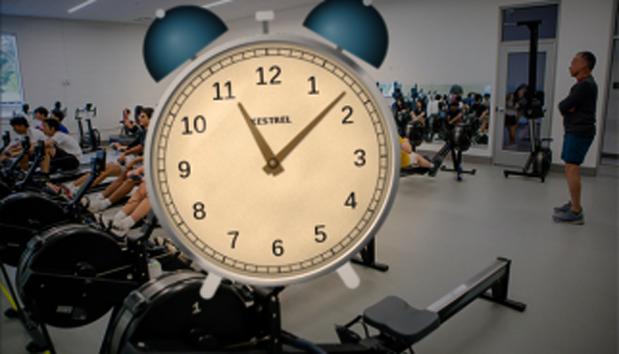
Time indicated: {"hour": 11, "minute": 8}
